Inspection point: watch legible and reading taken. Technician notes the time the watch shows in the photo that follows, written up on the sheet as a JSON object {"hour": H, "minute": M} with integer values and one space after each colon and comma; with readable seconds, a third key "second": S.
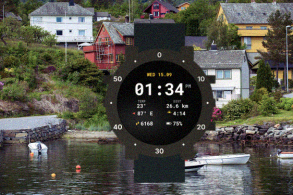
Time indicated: {"hour": 1, "minute": 34}
